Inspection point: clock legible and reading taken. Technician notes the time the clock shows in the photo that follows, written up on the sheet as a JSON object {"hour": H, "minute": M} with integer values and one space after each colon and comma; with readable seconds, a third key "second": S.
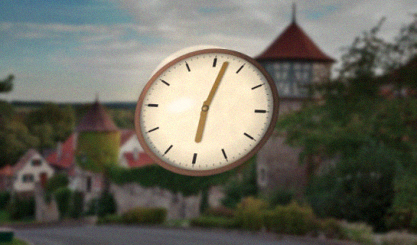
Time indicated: {"hour": 6, "minute": 2}
